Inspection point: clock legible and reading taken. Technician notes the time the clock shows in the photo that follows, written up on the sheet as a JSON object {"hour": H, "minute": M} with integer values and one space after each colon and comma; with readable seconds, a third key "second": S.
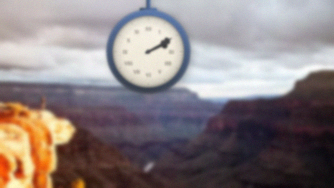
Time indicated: {"hour": 2, "minute": 10}
